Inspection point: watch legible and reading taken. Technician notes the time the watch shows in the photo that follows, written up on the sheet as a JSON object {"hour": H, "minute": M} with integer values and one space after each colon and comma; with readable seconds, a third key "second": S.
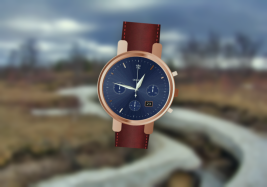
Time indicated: {"hour": 12, "minute": 47}
